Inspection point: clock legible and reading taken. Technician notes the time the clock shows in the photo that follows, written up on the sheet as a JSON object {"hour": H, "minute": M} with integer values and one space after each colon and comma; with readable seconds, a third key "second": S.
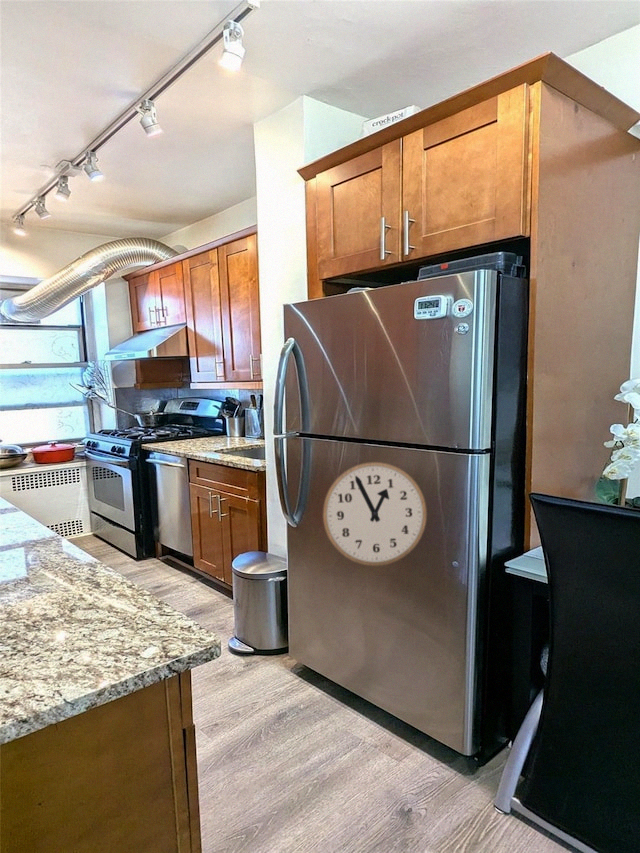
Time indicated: {"hour": 12, "minute": 56}
